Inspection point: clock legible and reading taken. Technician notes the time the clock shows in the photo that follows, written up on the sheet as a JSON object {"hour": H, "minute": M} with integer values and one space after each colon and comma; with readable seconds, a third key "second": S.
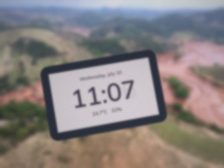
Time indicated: {"hour": 11, "minute": 7}
